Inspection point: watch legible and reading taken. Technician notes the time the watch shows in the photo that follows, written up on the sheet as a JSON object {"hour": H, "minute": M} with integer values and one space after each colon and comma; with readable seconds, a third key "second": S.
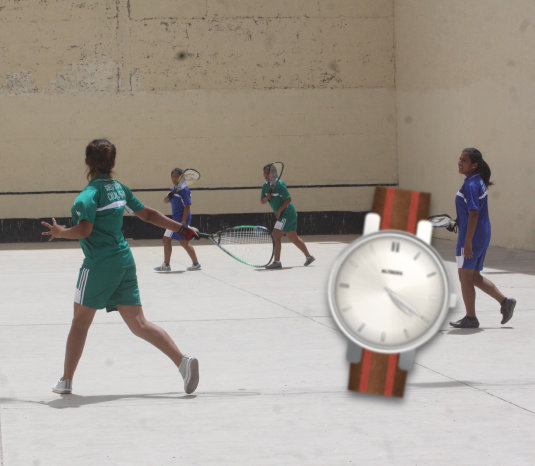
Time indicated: {"hour": 4, "minute": 20}
